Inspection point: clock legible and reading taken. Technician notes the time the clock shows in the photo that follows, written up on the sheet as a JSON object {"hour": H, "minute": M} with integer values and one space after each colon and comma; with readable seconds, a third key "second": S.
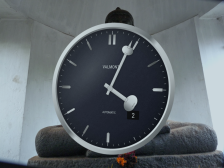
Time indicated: {"hour": 4, "minute": 4}
